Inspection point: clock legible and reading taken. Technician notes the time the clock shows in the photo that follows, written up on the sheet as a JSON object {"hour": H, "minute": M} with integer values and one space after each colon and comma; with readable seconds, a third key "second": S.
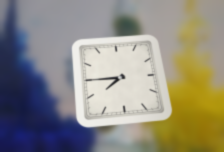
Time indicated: {"hour": 7, "minute": 45}
